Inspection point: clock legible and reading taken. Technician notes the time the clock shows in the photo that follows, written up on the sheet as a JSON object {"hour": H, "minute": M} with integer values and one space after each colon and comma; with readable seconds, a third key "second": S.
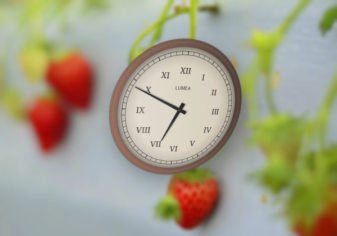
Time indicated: {"hour": 6, "minute": 49}
